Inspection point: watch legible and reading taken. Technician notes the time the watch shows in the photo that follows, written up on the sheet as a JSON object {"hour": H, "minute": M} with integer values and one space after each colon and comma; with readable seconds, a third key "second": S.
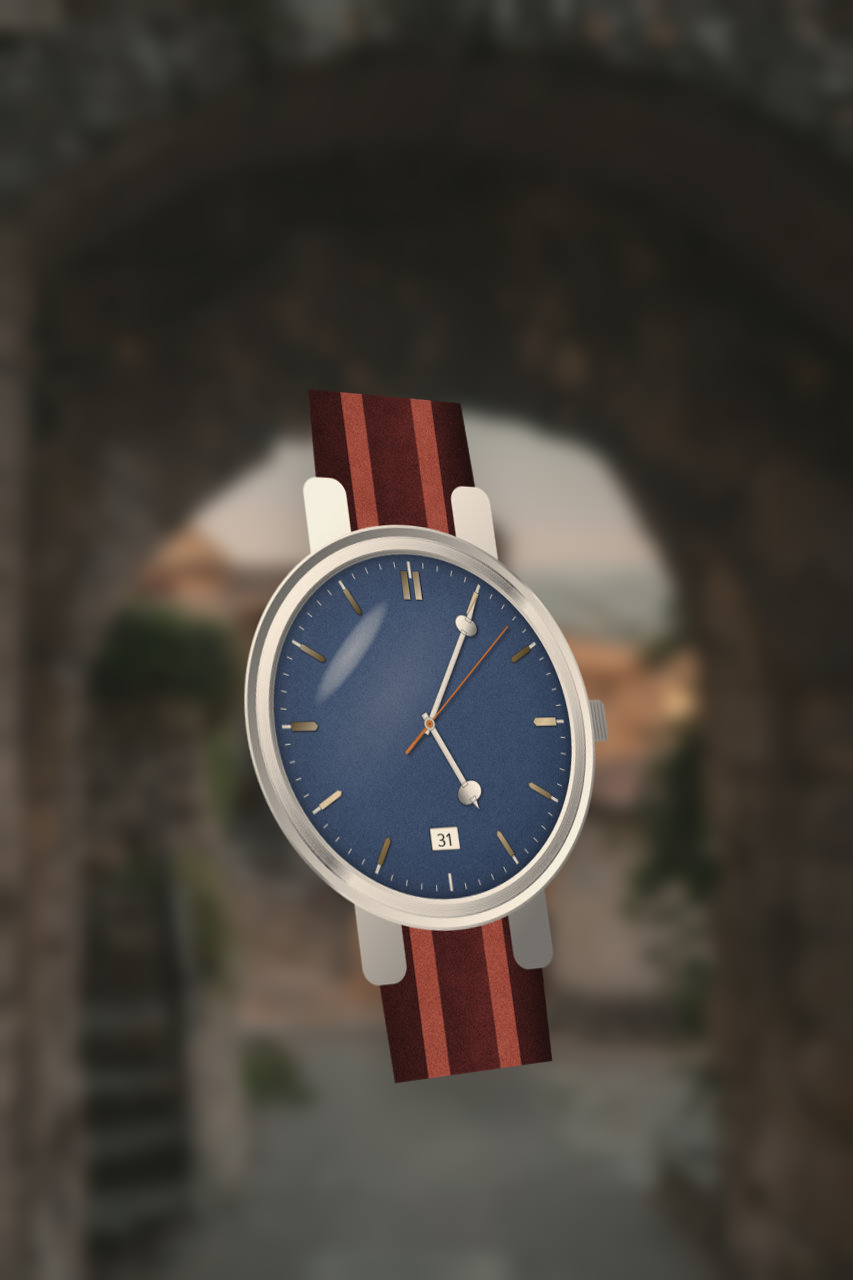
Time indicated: {"hour": 5, "minute": 5, "second": 8}
